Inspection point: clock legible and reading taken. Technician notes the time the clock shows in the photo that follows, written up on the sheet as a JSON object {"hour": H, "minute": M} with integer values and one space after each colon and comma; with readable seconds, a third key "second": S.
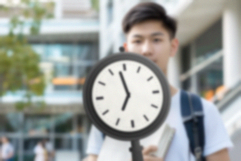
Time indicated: {"hour": 6, "minute": 58}
